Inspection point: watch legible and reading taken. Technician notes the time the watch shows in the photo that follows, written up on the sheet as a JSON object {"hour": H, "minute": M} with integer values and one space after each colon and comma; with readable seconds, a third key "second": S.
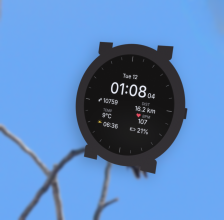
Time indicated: {"hour": 1, "minute": 8}
